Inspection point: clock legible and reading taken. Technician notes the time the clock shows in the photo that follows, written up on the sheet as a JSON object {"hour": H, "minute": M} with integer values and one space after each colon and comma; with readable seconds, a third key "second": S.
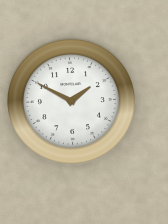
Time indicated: {"hour": 1, "minute": 50}
